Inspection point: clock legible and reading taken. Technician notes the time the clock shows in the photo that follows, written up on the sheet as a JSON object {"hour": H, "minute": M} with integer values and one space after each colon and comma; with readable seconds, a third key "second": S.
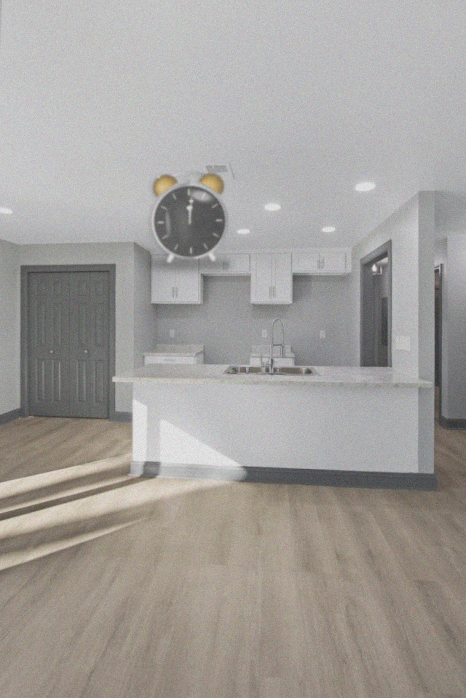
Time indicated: {"hour": 12, "minute": 1}
